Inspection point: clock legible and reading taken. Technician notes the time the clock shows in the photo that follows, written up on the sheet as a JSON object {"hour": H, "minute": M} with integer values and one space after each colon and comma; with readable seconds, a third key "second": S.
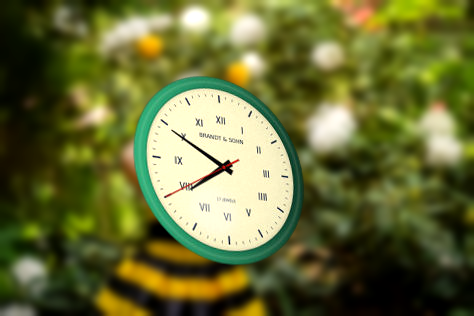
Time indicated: {"hour": 7, "minute": 49, "second": 40}
